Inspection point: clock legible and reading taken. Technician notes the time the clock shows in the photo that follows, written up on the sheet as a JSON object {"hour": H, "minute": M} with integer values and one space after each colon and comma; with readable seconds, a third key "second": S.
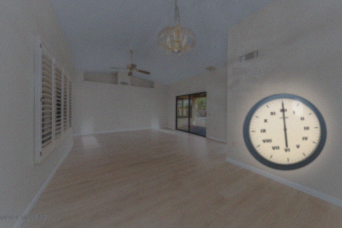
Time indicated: {"hour": 6, "minute": 0}
